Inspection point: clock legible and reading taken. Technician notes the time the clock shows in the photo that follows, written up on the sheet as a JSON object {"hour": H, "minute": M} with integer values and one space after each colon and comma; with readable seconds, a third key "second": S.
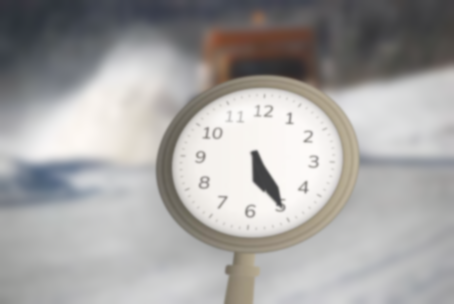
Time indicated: {"hour": 5, "minute": 25}
